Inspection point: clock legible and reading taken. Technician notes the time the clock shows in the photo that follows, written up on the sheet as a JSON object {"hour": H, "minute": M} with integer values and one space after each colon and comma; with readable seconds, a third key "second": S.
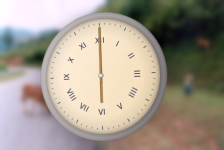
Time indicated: {"hour": 6, "minute": 0}
